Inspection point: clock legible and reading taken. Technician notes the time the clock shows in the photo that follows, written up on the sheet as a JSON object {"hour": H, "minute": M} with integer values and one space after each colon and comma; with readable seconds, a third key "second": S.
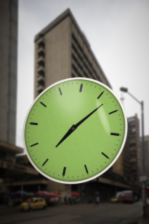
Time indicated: {"hour": 7, "minute": 7}
